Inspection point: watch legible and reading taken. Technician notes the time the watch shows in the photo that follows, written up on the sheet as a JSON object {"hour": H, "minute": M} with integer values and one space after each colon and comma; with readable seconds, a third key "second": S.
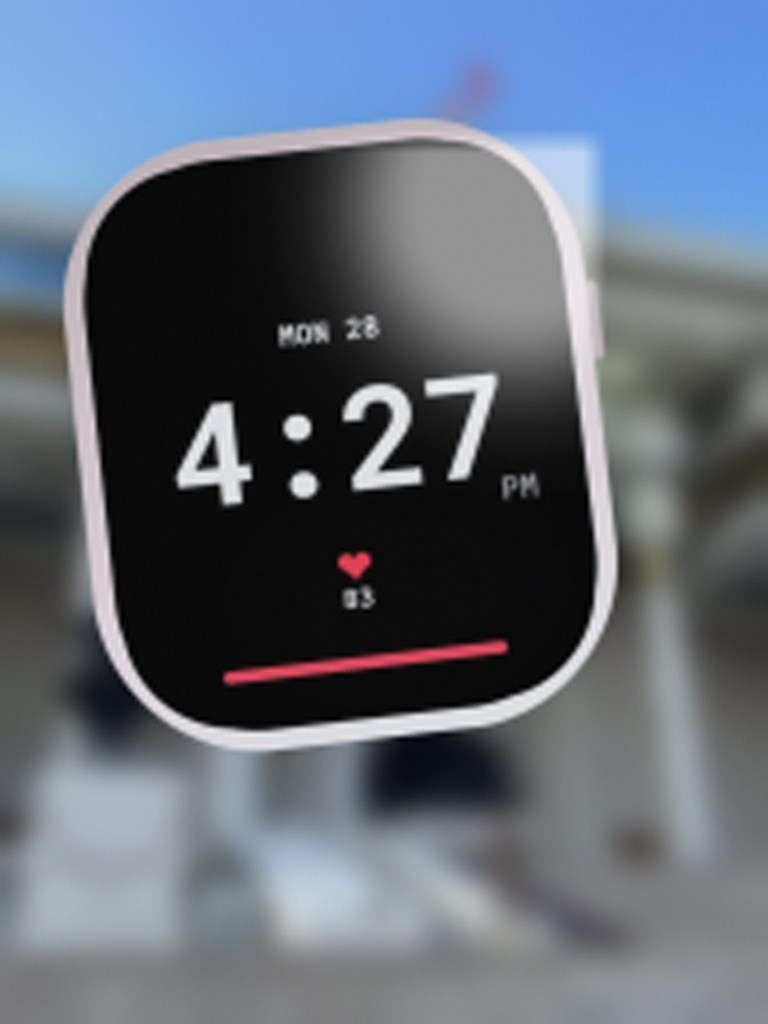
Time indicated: {"hour": 4, "minute": 27}
